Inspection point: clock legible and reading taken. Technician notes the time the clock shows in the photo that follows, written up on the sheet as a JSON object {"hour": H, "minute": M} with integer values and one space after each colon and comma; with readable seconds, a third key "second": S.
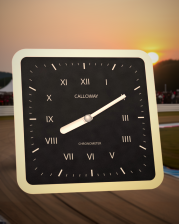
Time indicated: {"hour": 8, "minute": 10}
